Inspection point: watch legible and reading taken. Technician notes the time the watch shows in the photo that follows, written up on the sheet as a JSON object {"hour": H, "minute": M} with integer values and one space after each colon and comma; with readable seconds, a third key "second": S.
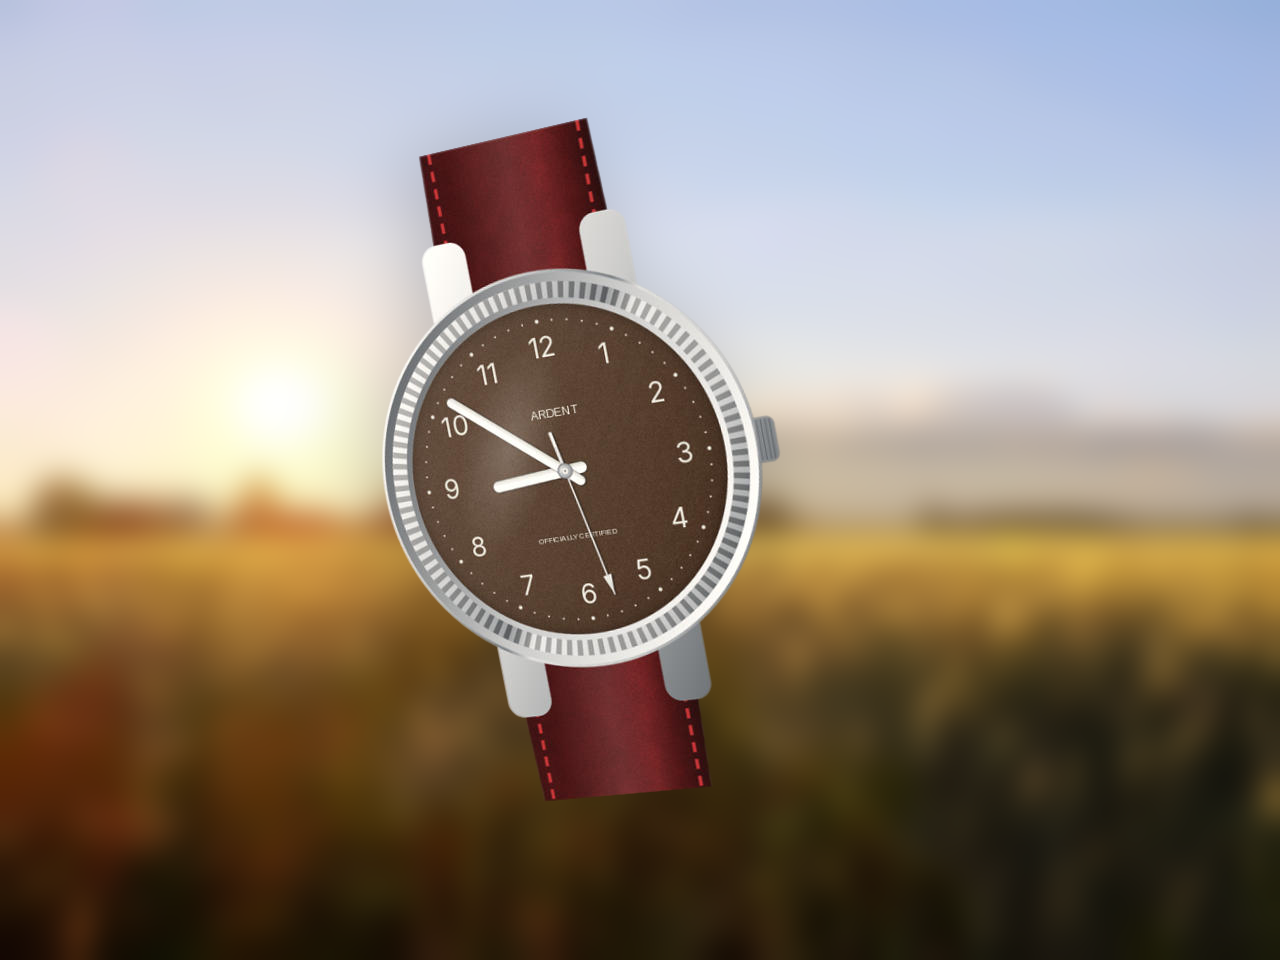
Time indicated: {"hour": 8, "minute": 51, "second": 28}
